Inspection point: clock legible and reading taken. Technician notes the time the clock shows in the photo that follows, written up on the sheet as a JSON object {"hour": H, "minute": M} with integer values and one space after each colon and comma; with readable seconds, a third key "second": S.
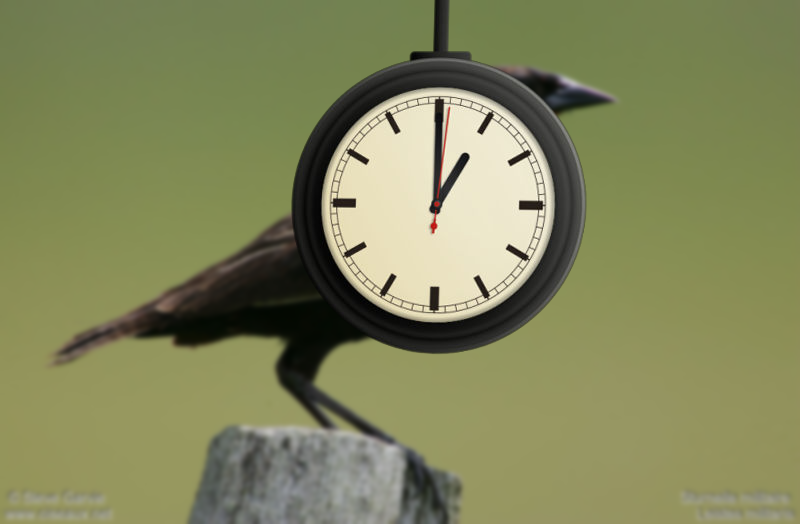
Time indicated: {"hour": 1, "minute": 0, "second": 1}
